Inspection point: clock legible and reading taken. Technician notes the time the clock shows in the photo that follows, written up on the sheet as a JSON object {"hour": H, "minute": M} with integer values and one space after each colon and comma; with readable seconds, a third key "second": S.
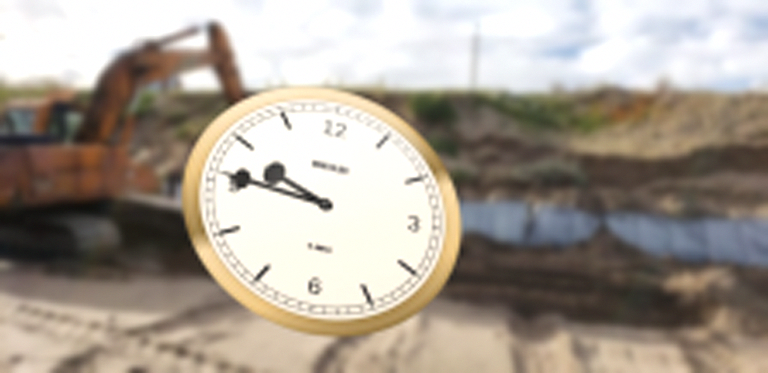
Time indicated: {"hour": 9, "minute": 46}
